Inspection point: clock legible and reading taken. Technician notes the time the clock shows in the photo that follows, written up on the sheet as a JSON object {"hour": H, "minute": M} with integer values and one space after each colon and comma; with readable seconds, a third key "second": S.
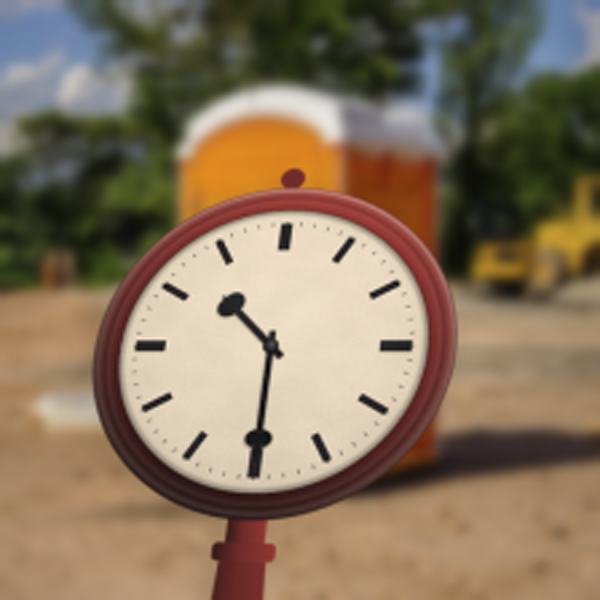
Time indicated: {"hour": 10, "minute": 30}
